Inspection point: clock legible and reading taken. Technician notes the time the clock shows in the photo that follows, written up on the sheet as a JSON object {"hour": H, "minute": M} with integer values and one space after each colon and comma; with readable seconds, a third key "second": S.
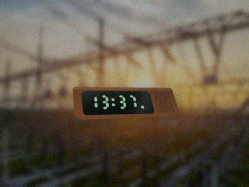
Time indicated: {"hour": 13, "minute": 37}
